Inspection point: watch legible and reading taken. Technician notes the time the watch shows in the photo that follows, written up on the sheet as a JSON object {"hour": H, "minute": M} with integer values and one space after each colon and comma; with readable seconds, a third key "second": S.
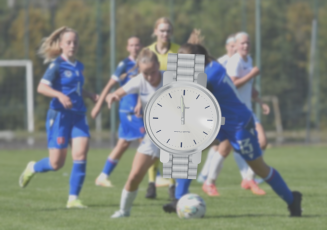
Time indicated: {"hour": 11, "minute": 59}
